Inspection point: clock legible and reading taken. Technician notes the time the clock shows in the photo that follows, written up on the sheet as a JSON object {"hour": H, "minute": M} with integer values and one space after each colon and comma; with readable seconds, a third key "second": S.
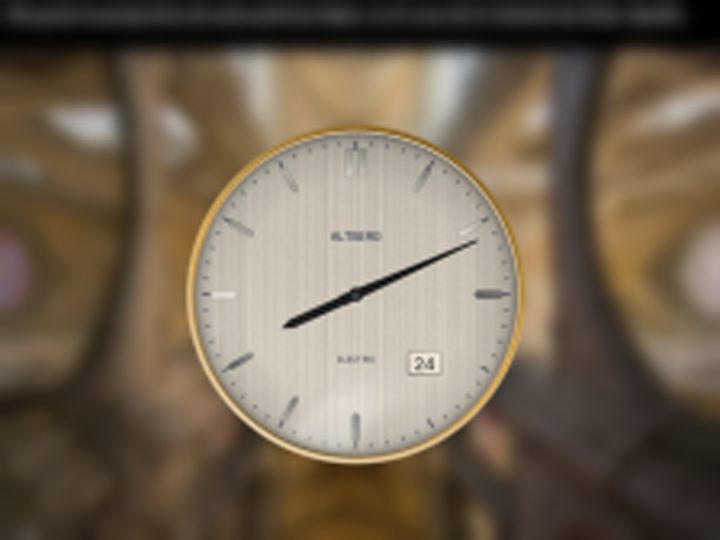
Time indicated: {"hour": 8, "minute": 11}
